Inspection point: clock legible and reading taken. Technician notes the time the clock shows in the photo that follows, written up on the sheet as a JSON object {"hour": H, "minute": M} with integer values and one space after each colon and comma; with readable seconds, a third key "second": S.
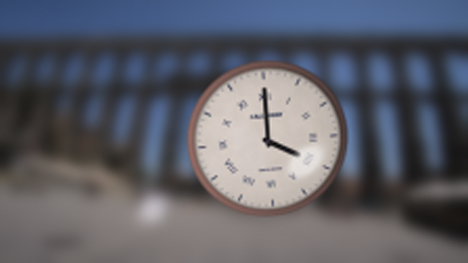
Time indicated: {"hour": 4, "minute": 0}
